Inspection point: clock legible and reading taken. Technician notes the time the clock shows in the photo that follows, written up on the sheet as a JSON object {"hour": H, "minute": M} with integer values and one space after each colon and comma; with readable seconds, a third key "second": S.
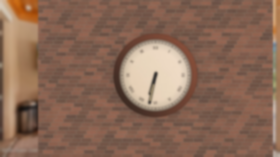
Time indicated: {"hour": 6, "minute": 32}
